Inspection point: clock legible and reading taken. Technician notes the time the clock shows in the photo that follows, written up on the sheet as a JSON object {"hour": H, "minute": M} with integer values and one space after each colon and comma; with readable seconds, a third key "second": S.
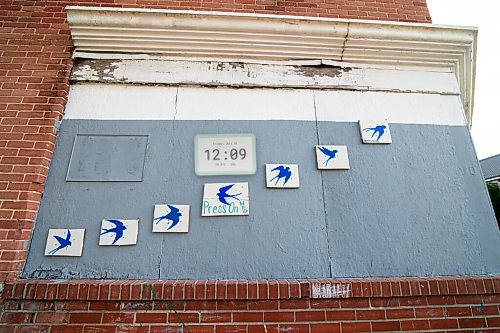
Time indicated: {"hour": 12, "minute": 9}
